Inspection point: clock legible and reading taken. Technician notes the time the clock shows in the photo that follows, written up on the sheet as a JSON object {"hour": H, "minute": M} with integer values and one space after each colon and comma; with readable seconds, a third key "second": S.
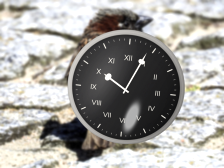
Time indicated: {"hour": 10, "minute": 4}
